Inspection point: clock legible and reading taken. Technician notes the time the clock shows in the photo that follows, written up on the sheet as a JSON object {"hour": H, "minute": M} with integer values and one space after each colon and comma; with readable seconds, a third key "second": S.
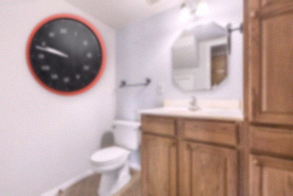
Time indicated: {"hour": 9, "minute": 48}
